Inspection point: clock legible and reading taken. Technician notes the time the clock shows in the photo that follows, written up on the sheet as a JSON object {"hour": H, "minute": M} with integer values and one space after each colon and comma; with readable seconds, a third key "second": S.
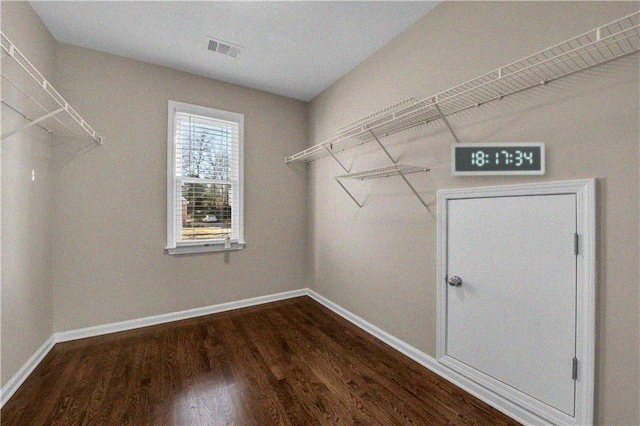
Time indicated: {"hour": 18, "minute": 17, "second": 34}
